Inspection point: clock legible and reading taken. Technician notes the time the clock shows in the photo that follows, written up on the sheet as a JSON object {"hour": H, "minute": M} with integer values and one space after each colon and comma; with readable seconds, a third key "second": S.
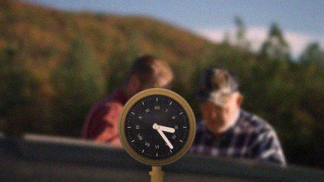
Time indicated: {"hour": 3, "minute": 24}
